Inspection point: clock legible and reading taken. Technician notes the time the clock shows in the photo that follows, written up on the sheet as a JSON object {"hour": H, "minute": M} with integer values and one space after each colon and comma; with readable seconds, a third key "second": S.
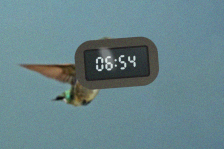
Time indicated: {"hour": 6, "minute": 54}
